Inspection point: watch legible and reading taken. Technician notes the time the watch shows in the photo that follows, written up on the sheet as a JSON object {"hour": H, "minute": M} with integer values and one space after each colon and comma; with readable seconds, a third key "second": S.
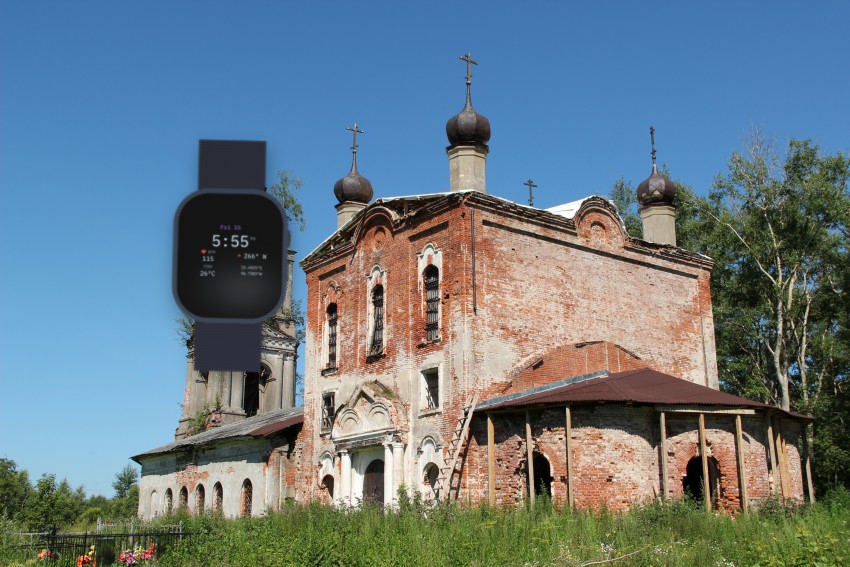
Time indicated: {"hour": 5, "minute": 55}
